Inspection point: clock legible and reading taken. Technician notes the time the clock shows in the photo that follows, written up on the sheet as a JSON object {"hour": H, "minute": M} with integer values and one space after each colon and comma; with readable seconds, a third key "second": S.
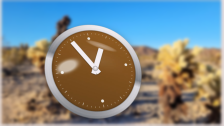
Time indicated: {"hour": 12, "minute": 55}
